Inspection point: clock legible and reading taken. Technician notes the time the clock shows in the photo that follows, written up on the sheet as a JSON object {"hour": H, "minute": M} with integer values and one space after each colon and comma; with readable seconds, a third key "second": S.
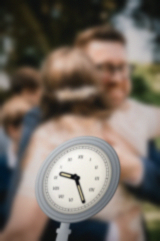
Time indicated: {"hour": 9, "minute": 25}
